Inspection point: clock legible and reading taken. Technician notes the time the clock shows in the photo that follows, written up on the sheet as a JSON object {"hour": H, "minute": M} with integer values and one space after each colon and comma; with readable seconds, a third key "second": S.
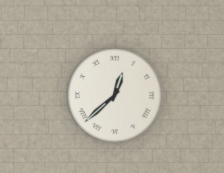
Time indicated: {"hour": 12, "minute": 38}
